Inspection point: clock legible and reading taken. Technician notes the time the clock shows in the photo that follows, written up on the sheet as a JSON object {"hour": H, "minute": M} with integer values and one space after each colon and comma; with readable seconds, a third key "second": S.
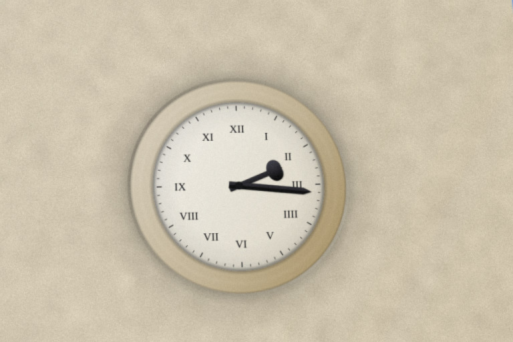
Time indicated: {"hour": 2, "minute": 16}
